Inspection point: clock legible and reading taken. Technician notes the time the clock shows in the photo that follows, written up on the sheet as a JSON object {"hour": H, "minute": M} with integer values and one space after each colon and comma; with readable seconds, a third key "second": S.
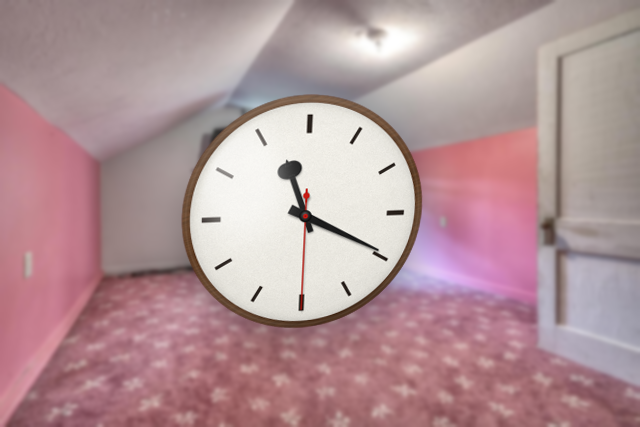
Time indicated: {"hour": 11, "minute": 19, "second": 30}
